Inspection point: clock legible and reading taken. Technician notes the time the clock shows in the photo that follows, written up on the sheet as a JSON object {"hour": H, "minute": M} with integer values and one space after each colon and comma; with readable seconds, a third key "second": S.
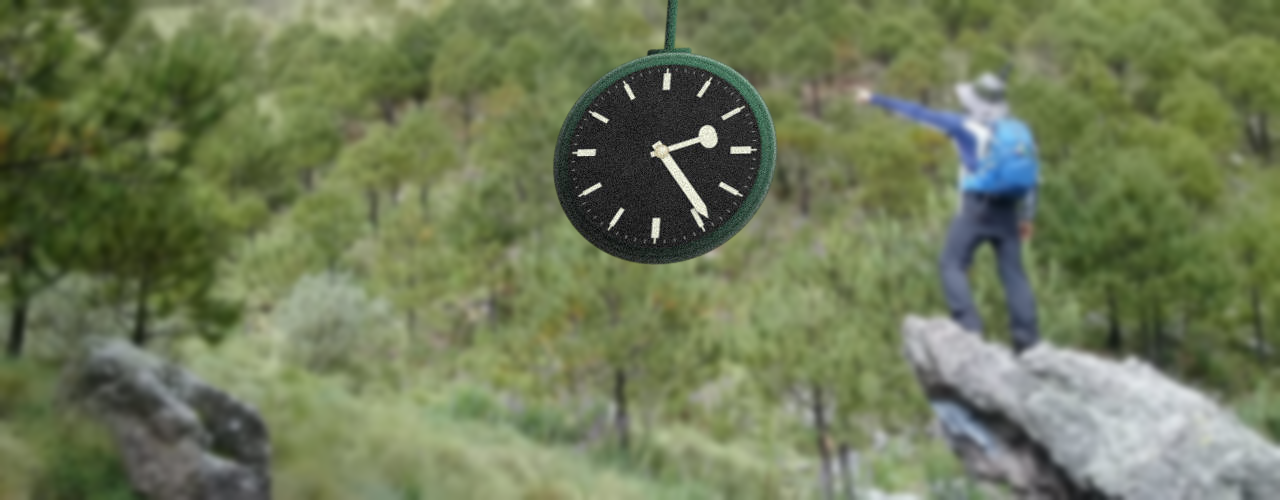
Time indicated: {"hour": 2, "minute": 24}
